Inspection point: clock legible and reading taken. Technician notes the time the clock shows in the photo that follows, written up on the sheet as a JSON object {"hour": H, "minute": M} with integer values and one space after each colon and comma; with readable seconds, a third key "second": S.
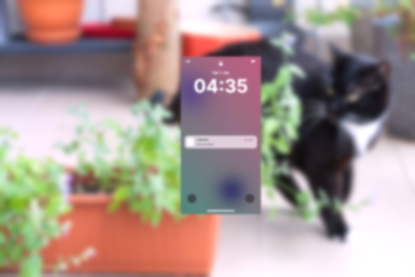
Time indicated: {"hour": 4, "minute": 35}
